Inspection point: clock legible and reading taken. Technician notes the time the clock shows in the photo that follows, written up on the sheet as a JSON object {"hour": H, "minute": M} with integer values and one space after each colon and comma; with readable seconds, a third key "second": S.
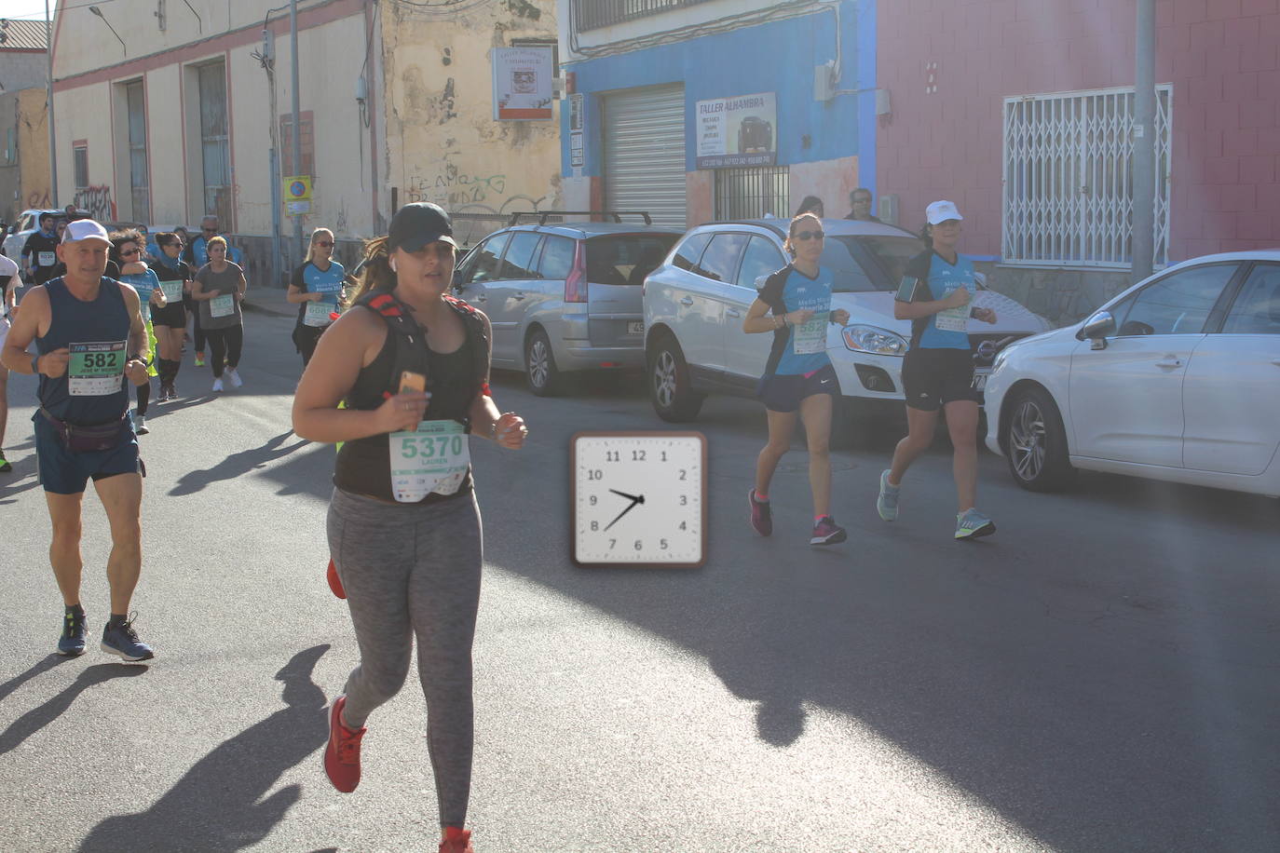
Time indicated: {"hour": 9, "minute": 38}
